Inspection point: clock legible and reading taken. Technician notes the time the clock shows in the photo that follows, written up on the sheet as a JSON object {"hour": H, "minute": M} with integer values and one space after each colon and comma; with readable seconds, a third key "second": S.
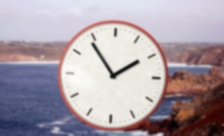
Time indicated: {"hour": 1, "minute": 54}
